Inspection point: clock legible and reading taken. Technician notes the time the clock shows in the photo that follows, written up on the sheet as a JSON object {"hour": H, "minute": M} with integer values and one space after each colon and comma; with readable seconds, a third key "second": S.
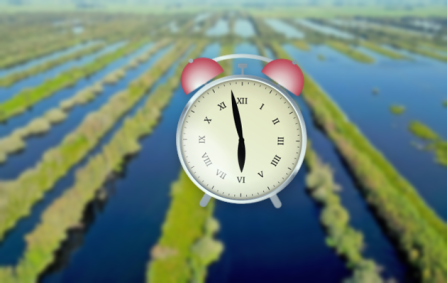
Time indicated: {"hour": 5, "minute": 58}
